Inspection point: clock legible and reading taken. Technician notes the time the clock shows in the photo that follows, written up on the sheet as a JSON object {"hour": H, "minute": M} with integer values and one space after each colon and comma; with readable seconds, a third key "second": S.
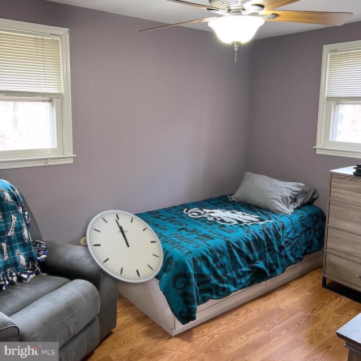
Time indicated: {"hour": 11, "minute": 59}
